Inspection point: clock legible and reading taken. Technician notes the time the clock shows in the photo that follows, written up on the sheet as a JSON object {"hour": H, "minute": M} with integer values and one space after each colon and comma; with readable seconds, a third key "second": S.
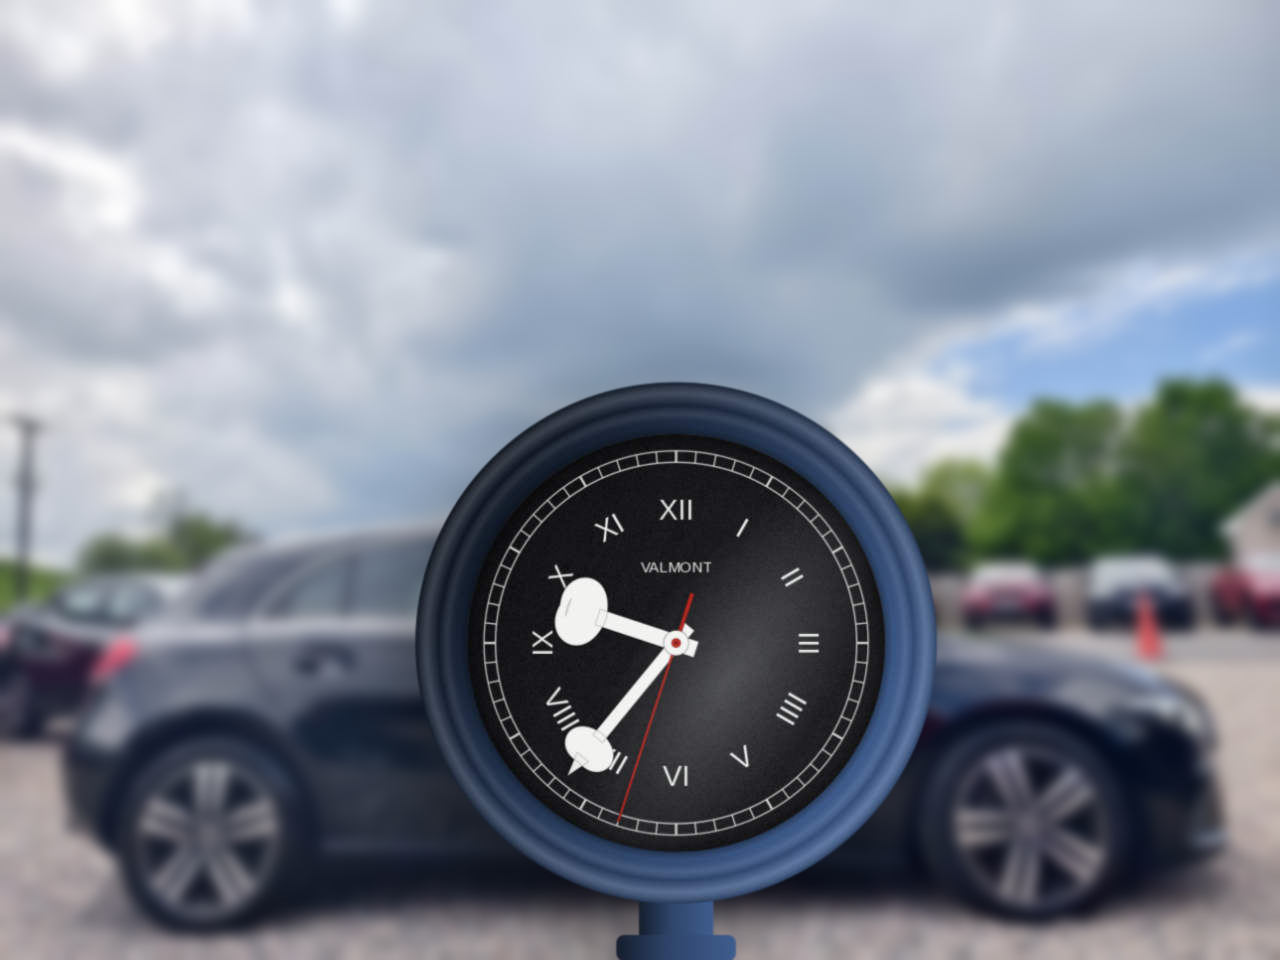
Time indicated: {"hour": 9, "minute": 36, "second": 33}
